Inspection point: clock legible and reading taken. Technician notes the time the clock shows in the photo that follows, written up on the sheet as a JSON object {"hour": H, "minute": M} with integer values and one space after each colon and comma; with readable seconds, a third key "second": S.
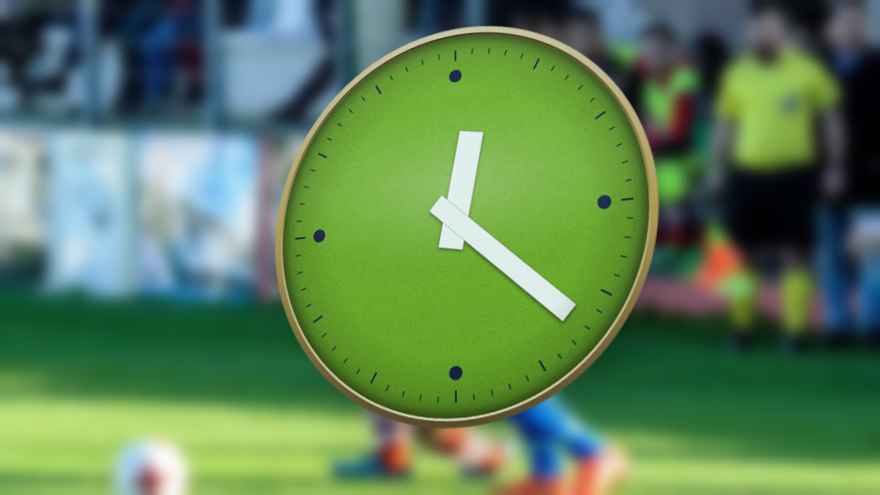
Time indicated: {"hour": 12, "minute": 22}
